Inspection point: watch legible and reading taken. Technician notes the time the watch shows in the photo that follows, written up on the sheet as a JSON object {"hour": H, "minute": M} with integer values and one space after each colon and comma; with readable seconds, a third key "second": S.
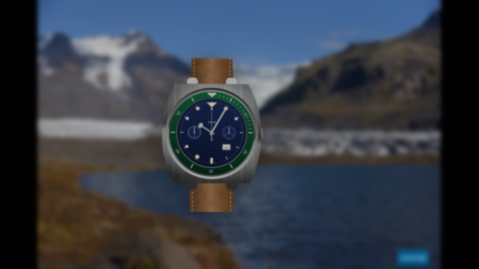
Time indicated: {"hour": 10, "minute": 5}
